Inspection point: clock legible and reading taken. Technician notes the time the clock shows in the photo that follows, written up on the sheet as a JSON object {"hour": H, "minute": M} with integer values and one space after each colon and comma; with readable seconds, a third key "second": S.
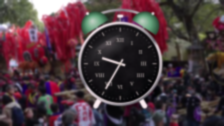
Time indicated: {"hour": 9, "minute": 35}
